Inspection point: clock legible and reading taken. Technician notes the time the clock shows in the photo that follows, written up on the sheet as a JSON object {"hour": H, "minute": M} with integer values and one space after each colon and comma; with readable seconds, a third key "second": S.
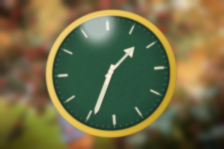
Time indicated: {"hour": 1, "minute": 34}
